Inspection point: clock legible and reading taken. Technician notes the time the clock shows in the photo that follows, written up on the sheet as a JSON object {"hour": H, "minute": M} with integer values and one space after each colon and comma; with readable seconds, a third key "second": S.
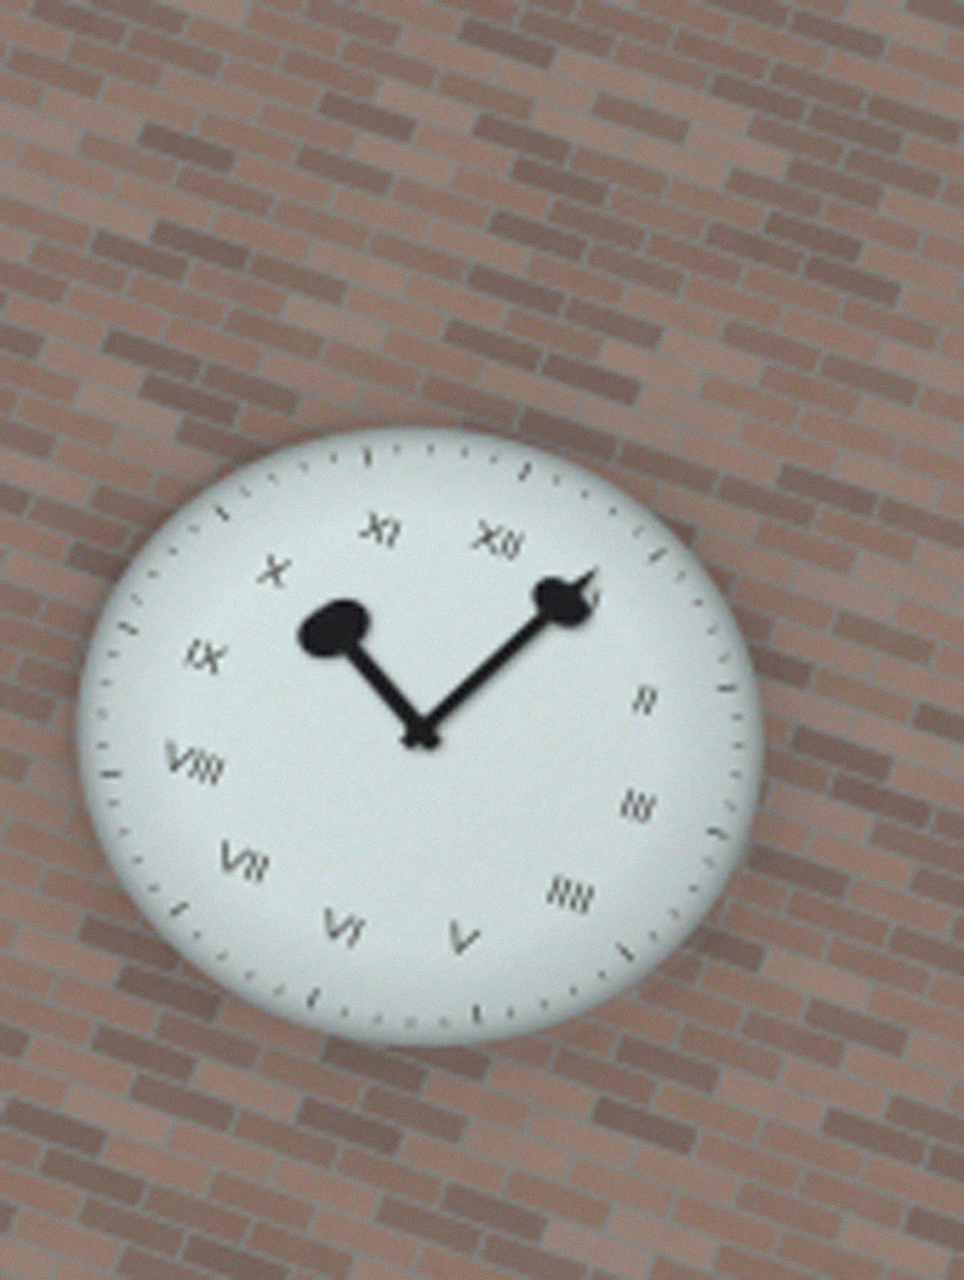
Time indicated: {"hour": 10, "minute": 4}
